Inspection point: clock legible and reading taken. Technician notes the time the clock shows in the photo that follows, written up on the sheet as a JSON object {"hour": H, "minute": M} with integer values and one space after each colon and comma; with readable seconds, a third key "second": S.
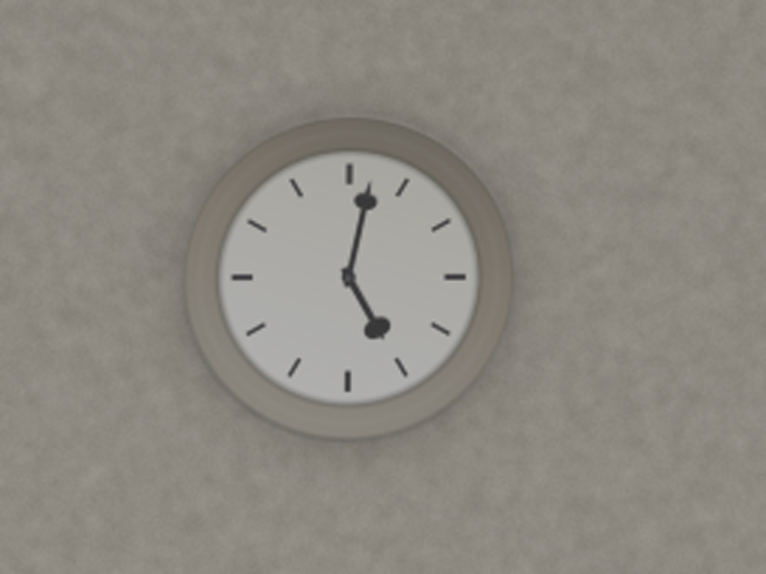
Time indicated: {"hour": 5, "minute": 2}
